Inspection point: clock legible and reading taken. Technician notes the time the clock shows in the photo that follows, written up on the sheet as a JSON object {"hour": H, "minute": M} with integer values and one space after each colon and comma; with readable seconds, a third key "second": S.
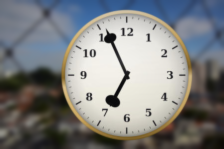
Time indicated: {"hour": 6, "minute": 56}
